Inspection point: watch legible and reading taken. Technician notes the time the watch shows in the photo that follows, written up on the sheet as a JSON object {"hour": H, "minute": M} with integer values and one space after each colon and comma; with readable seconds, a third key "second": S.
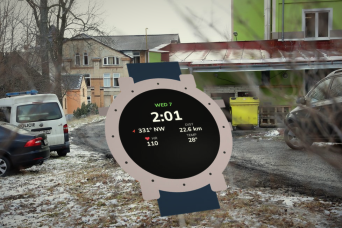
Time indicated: {"hour": 2, "minute": 1}
